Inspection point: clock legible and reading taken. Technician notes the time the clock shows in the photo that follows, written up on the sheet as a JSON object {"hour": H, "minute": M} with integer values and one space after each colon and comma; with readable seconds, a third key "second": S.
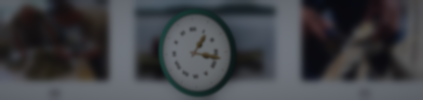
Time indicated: {"hour": 1, "minute": 17}
